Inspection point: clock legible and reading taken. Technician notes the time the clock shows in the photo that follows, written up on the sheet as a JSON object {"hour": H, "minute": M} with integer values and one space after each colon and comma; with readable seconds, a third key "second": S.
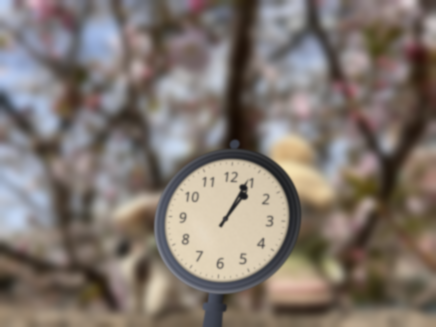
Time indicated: {"hour": 1, "minute": 4}
